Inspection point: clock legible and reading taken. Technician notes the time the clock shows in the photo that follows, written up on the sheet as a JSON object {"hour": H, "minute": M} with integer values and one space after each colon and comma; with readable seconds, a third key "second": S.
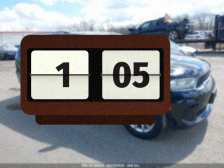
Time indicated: {"hour": 1, "minute": 5}
